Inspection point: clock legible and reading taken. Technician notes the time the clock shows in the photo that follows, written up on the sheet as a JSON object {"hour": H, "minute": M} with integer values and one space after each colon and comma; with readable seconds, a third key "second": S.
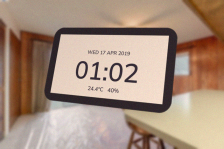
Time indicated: {"hour": 1, "minute": 2}
